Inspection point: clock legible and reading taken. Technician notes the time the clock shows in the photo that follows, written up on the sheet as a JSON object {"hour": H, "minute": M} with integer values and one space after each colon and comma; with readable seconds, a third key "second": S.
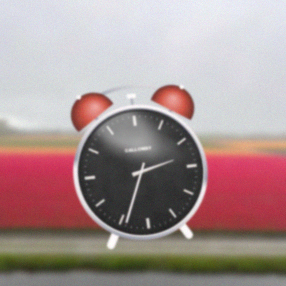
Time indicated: {"hour": 2, "minute": 34}
